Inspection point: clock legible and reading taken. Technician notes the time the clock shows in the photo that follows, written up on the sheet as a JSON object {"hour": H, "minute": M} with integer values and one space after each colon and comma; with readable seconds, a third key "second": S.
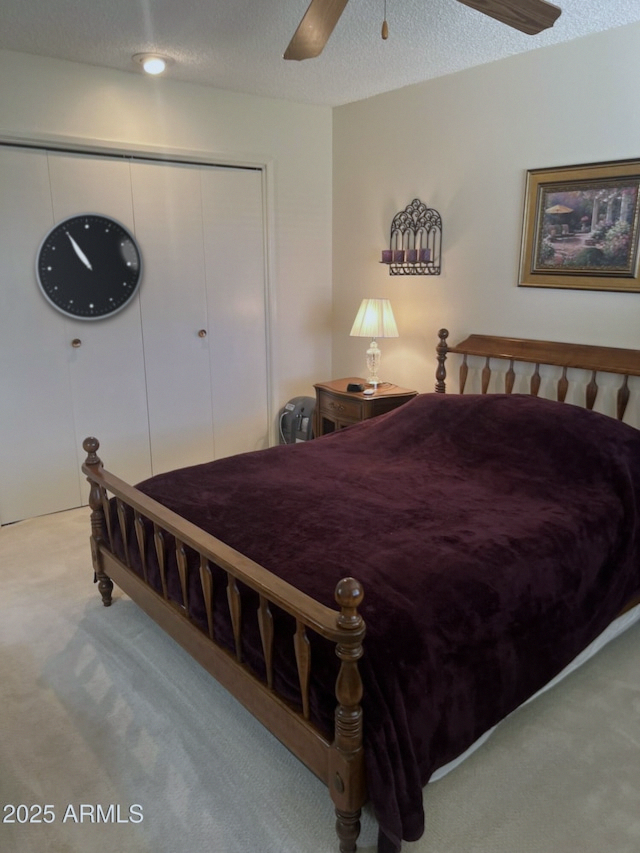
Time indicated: {"hour": 10, "minute": 55}
